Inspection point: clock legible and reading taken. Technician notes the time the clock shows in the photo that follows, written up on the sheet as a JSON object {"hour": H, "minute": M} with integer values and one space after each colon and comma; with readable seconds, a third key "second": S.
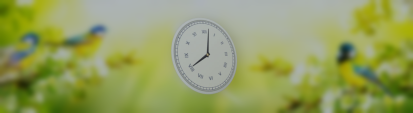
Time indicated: {"hour": 8, "minute": 2}
